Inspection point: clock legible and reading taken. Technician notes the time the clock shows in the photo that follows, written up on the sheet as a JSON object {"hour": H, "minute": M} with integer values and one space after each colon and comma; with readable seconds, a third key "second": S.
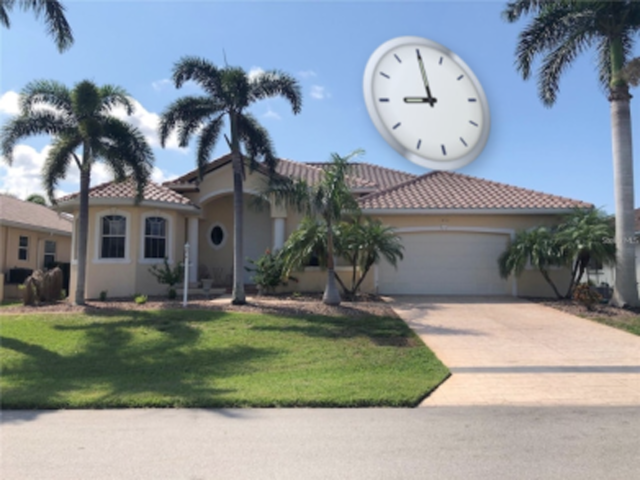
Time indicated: {"hour": 9, "minute": 0}
